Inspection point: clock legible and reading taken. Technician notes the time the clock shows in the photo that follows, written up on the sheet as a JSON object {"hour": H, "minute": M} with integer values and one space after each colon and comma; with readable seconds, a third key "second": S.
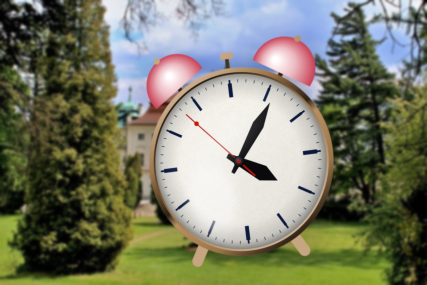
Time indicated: {"hour": 4, "minute": 5, "second": 53}
